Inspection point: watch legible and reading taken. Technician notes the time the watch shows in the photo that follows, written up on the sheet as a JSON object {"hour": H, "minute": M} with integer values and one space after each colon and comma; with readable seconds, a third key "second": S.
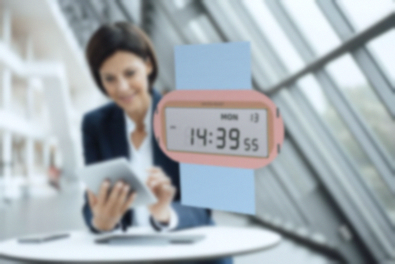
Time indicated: {"hour": 14, "minute": 39}
